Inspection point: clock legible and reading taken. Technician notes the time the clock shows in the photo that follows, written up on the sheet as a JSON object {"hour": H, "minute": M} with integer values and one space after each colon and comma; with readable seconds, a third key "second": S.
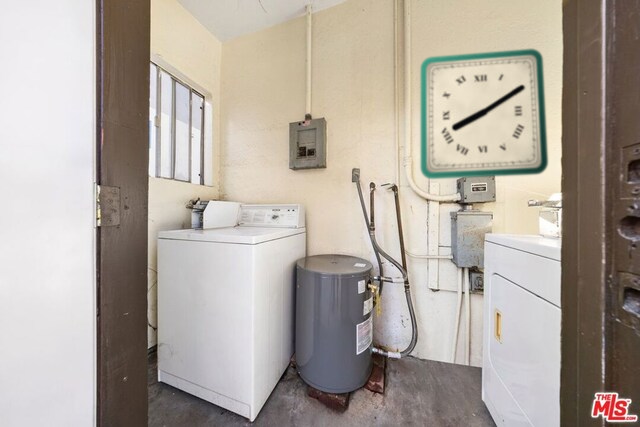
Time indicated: {"hour": 8, "minute": 10}
